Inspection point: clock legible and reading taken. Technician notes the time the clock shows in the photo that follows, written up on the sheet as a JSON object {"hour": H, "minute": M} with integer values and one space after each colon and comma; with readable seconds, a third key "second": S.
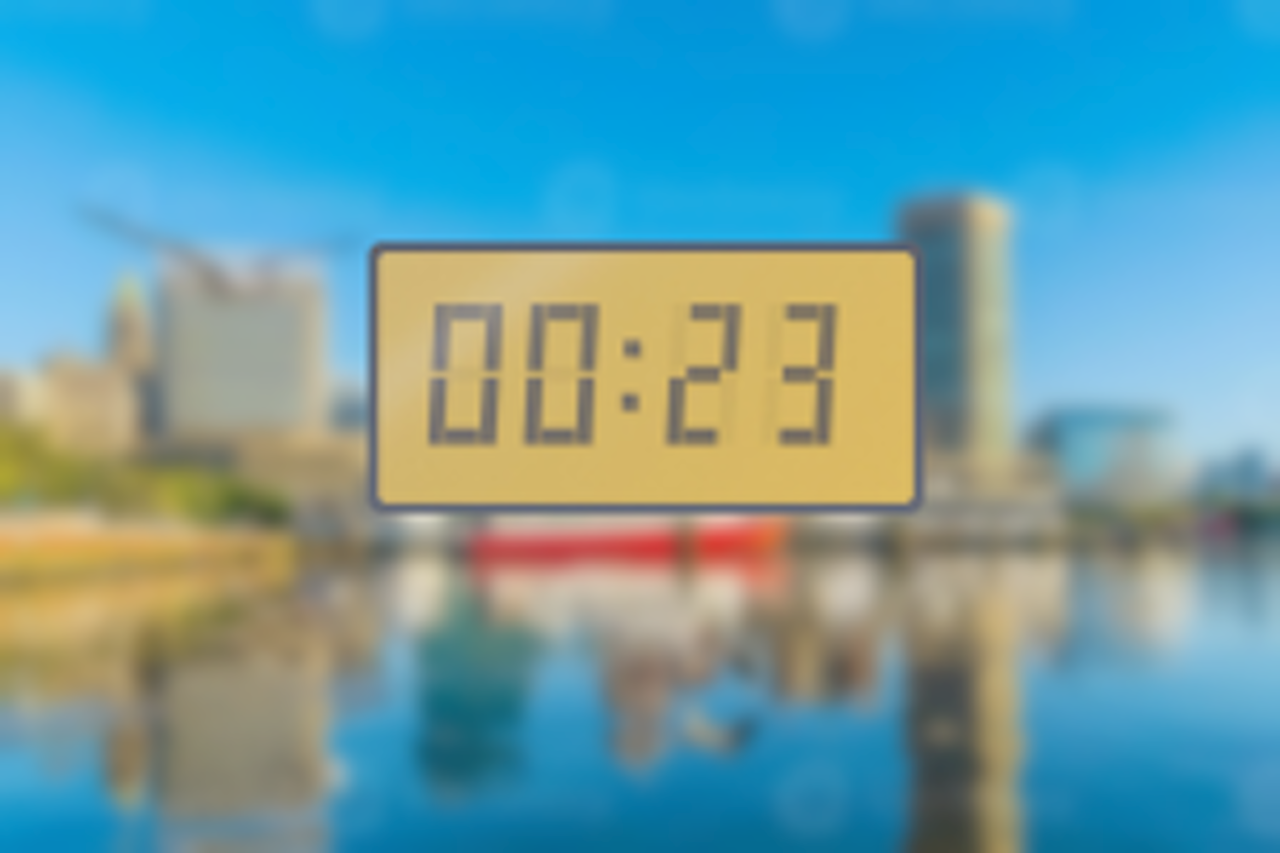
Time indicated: {"hour": 0, "minute": 23}
